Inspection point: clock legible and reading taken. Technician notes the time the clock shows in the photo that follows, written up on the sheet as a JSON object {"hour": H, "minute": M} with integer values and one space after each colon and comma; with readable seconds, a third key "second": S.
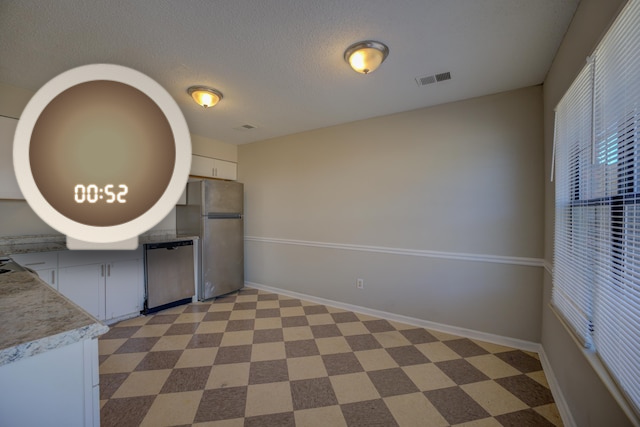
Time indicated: {"hour": 0, "minute": 52}
